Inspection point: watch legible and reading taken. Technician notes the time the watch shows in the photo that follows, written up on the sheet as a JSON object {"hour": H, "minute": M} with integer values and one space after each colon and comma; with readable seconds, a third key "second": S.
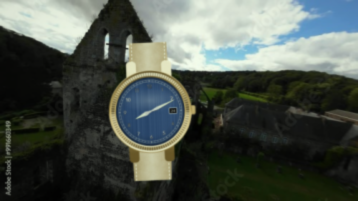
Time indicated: {"hour": 8, "minute": 11}
